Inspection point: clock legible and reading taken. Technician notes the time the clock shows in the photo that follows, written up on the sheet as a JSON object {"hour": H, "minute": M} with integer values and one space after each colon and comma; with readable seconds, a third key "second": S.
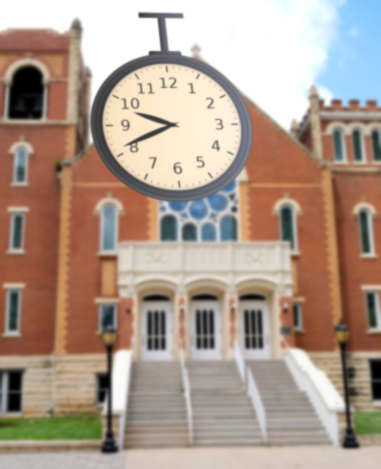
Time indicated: {"hour": 9, "minute": 41}
